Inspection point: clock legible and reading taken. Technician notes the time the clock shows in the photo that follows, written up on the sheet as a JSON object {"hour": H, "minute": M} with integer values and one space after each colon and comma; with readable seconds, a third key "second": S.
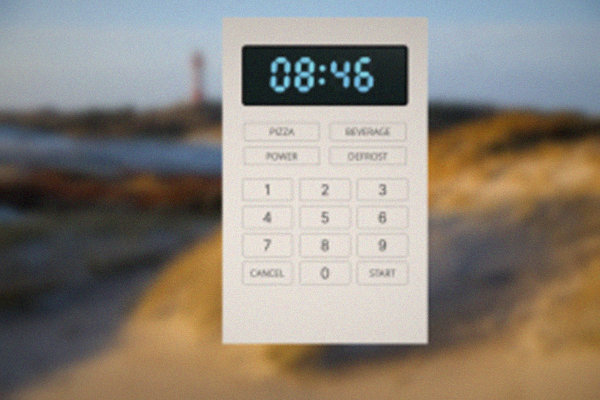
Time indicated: {"hour": 8, "minute": 46}
